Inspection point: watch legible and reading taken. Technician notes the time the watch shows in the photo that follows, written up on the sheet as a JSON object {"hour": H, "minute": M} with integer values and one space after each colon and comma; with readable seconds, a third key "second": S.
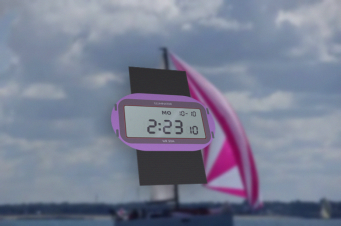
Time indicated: {"hour": 2, "minute": 23, "second": 10}
